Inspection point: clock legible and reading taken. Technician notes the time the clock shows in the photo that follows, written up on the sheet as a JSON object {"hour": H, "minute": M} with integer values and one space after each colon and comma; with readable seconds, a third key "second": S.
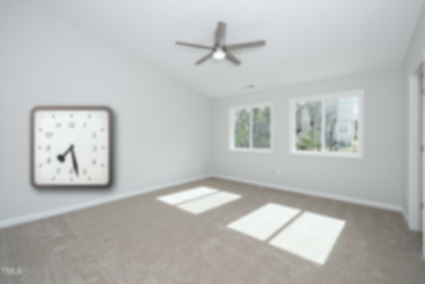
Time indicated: {"hour": 7, "minute": 28}
